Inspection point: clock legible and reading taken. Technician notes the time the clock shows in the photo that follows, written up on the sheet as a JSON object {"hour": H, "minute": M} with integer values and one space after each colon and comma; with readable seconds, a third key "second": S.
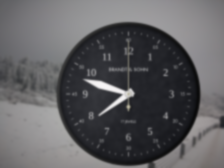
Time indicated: {"hour": 7, "minute": 48, "second": 0}
